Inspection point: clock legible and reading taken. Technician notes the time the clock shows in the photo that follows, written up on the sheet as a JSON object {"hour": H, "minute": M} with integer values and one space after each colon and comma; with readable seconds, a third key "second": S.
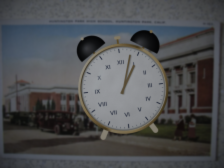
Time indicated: {"hour": 1, "minute": 3}
